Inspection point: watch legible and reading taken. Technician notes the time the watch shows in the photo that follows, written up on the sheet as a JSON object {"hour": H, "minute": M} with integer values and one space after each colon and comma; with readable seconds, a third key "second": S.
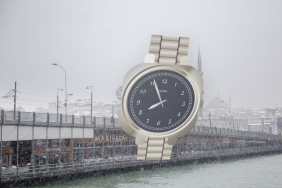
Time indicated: {"hour": 7, "minute": 56}
